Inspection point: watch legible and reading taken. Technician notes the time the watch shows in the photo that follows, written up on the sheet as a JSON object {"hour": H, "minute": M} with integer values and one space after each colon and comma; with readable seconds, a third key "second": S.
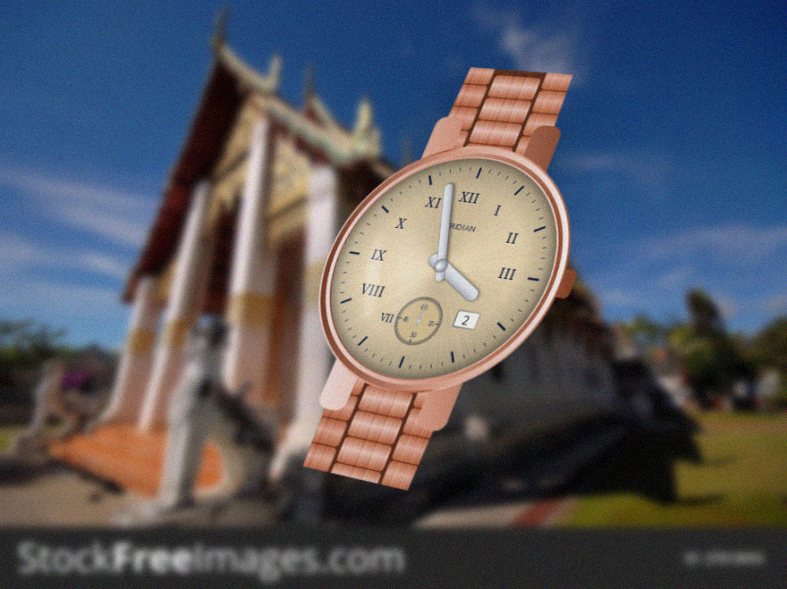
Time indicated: {"hour": 3, "minute": 57}
